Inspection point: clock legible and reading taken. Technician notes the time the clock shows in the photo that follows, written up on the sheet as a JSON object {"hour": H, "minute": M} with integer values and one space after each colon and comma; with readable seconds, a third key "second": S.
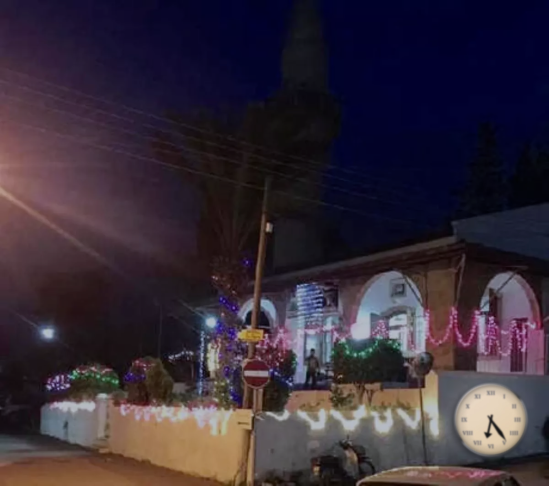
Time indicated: {"hour": 6, "minute": 24}
